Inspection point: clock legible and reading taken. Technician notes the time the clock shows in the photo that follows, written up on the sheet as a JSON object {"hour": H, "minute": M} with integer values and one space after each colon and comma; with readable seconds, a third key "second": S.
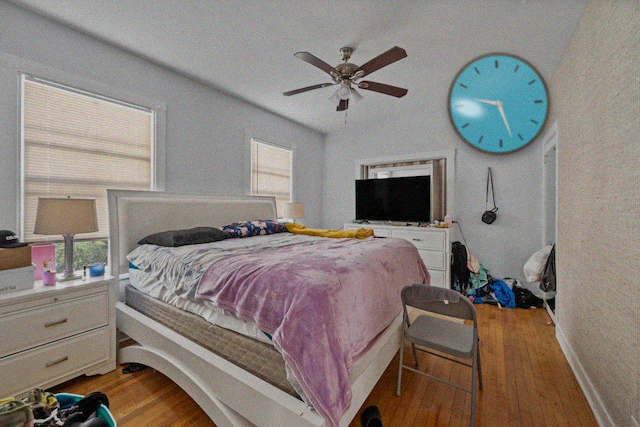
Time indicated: {"hour": 9, "minute": 27}
